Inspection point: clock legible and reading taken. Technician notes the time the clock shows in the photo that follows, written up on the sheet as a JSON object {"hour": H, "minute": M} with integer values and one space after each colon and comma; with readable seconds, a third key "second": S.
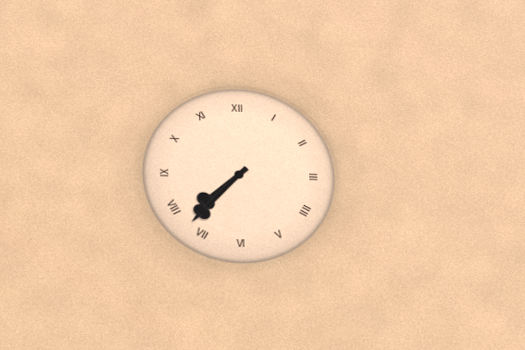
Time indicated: {"hour": 7, "minute": 37}
